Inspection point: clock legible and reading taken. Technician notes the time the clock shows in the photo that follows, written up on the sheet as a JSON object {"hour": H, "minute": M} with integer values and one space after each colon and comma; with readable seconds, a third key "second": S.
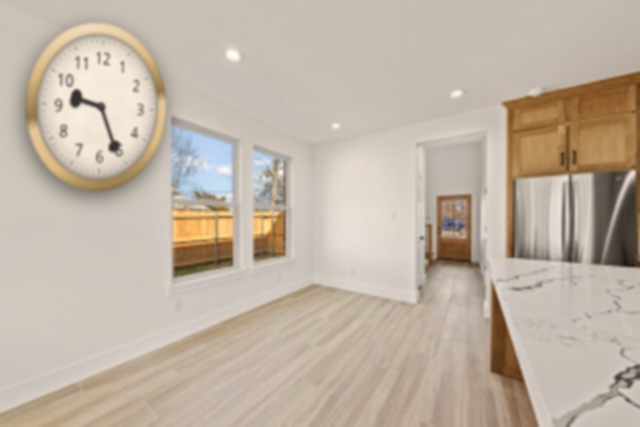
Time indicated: {"hour": 9, "minute": 26}
